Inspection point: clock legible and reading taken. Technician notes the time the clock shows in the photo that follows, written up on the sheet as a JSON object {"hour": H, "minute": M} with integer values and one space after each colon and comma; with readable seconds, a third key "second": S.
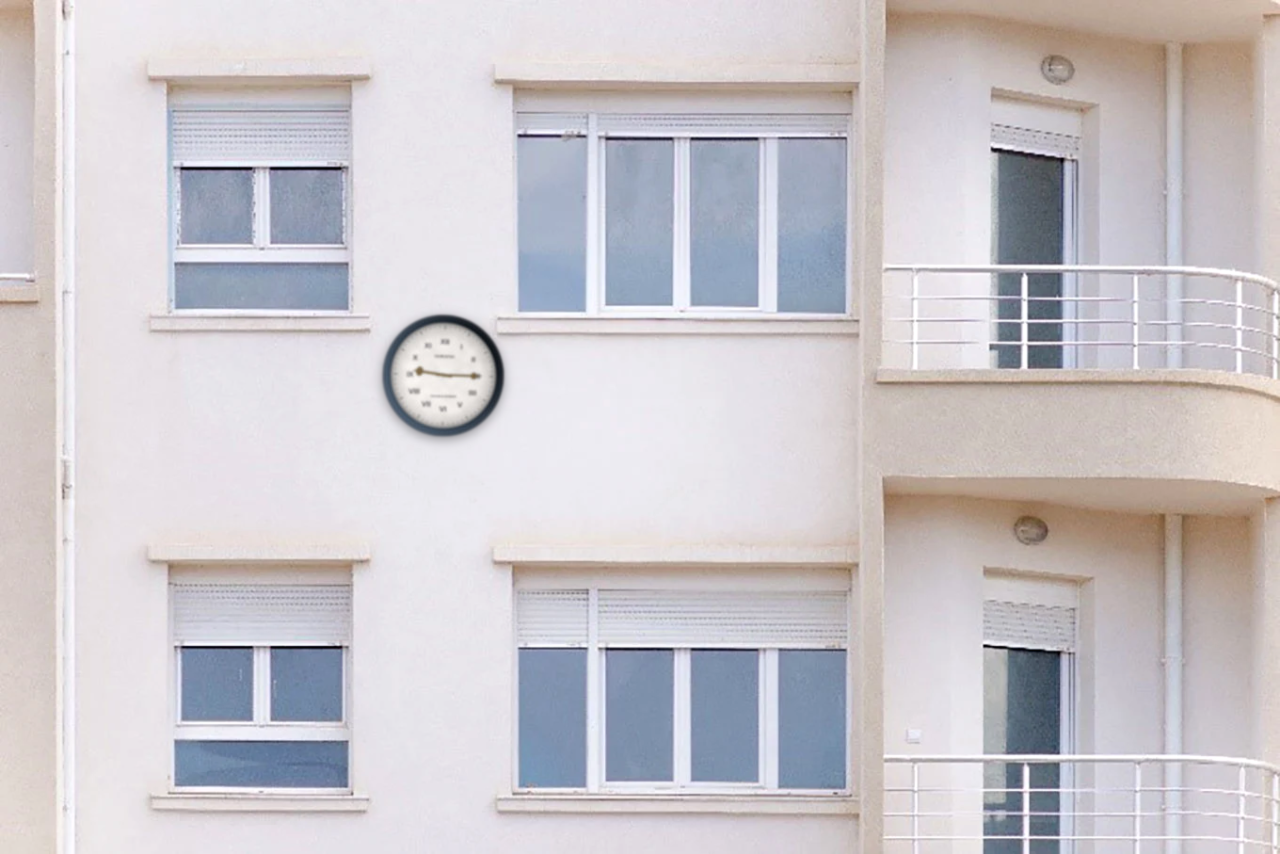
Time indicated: {"hour": 9, "minute": 15}
